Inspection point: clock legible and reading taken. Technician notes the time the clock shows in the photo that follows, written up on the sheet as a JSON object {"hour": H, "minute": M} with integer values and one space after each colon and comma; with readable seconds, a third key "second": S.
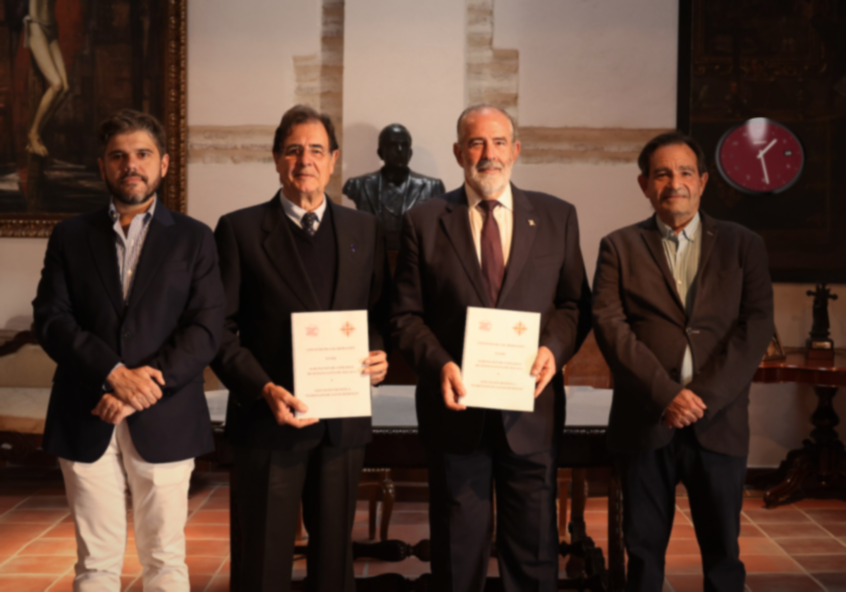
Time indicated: {"hour": 1, "minute": 29}
